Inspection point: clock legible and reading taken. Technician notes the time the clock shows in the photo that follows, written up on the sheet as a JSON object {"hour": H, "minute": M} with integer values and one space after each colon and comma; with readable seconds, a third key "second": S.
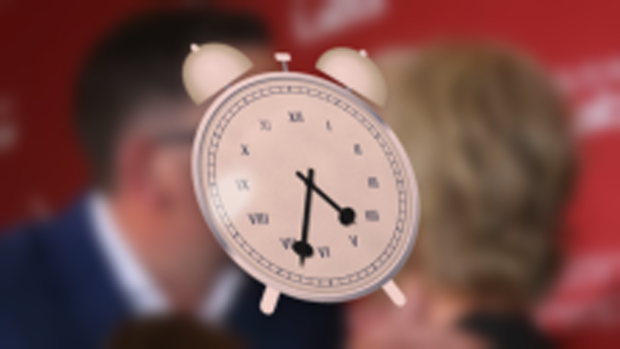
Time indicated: {"hour": 4, "minute": 33}
